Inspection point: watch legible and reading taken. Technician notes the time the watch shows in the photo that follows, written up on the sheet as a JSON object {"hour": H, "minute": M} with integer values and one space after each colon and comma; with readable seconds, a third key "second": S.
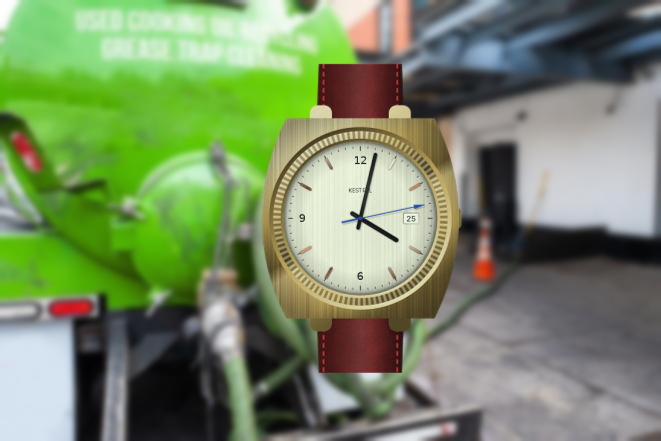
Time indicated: {"hour": 4, "minute": 2, "second": 13}
